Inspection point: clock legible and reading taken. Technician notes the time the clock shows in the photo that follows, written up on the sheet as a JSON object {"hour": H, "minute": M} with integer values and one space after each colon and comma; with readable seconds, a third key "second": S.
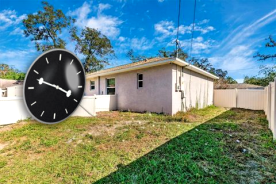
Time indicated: {"hour": 3, "minute": 48}
